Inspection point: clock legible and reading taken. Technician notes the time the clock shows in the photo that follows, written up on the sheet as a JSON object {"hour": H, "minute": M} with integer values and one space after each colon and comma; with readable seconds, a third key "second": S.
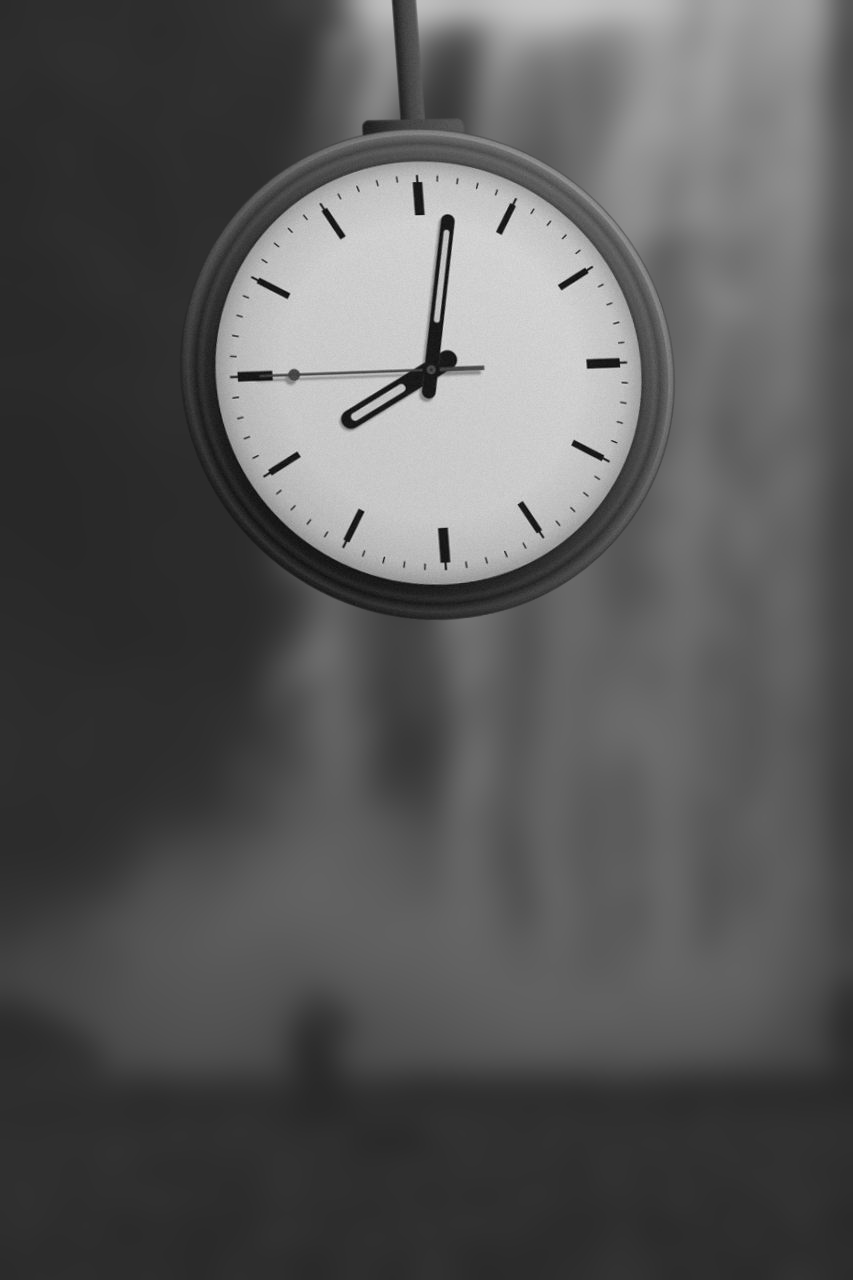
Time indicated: {"hour": 8, "minute": 1, "second": 45}
